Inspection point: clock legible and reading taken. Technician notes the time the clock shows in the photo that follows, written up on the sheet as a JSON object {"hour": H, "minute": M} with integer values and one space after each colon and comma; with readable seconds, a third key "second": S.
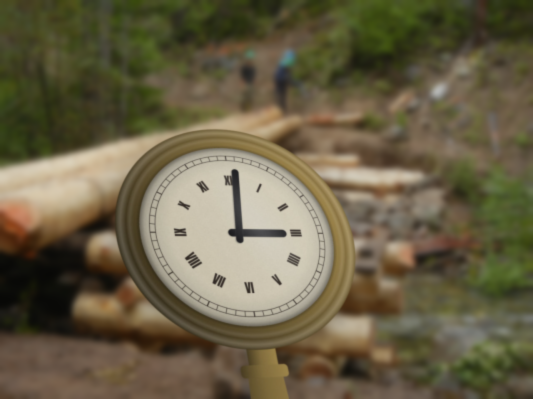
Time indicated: {"hour": 3, "minute": 1}
